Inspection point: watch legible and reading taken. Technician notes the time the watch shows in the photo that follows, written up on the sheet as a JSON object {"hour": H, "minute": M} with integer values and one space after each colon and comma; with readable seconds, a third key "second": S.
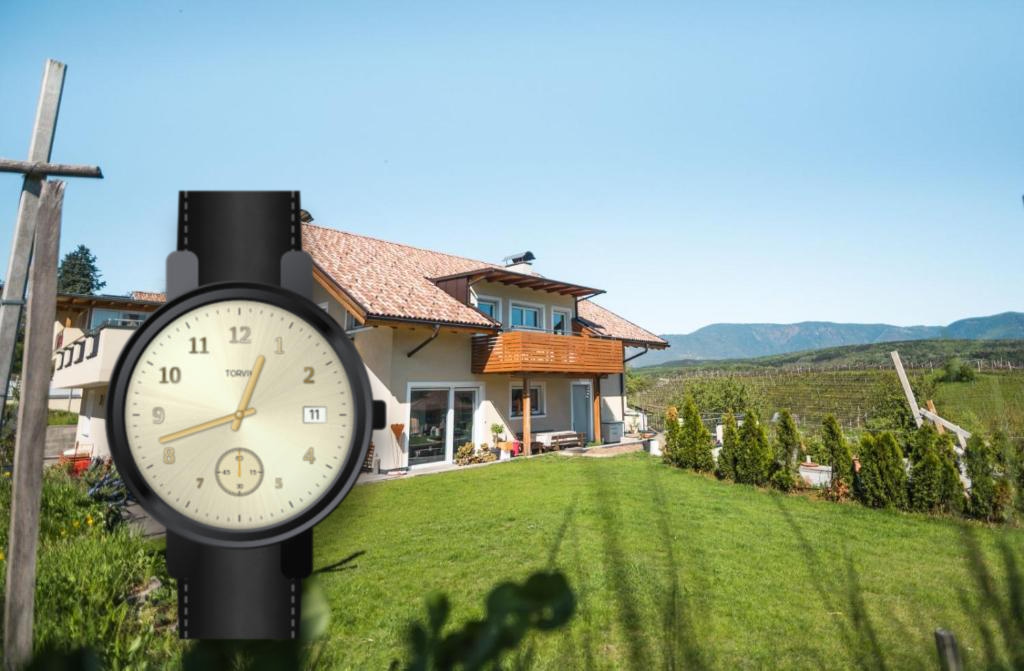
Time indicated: {"hour": 12, "minute": 42}
